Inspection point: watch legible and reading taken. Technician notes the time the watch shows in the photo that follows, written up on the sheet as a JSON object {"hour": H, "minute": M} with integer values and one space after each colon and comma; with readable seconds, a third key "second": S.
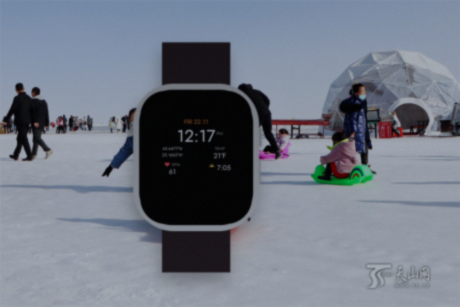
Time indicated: {"hour": 12, "minute": 17}
